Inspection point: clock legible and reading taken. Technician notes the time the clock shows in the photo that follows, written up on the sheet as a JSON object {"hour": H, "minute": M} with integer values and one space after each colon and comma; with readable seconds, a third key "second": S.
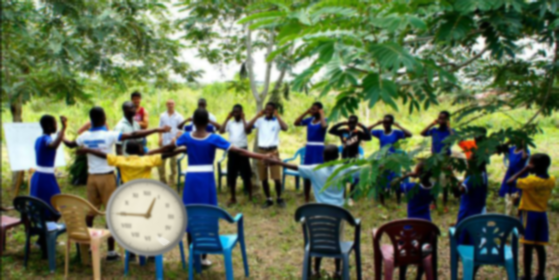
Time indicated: {"hour": 12, "minute": 45}
